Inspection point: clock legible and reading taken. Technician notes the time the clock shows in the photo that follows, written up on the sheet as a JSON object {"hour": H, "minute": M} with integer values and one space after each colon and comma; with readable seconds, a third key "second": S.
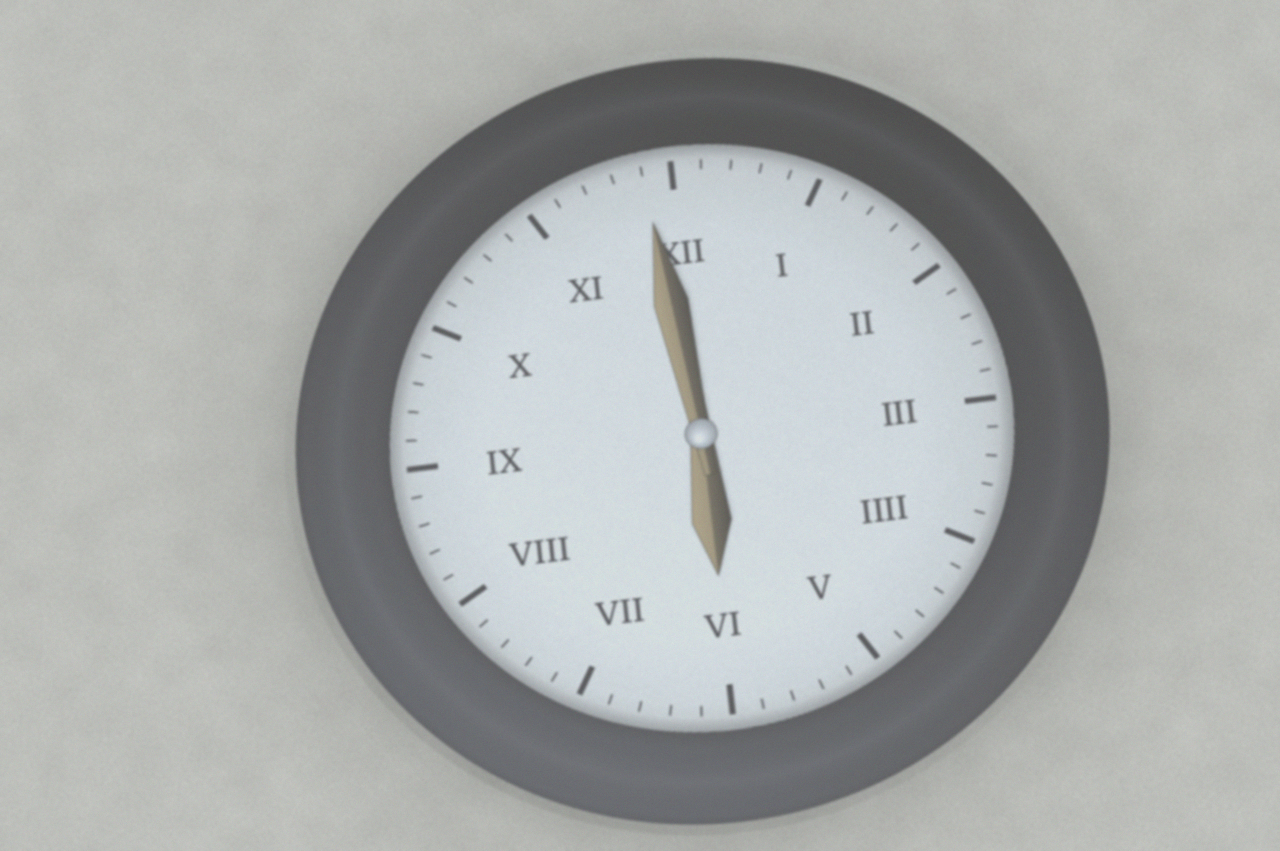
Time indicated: {"hour": 5, "minute": 59}
